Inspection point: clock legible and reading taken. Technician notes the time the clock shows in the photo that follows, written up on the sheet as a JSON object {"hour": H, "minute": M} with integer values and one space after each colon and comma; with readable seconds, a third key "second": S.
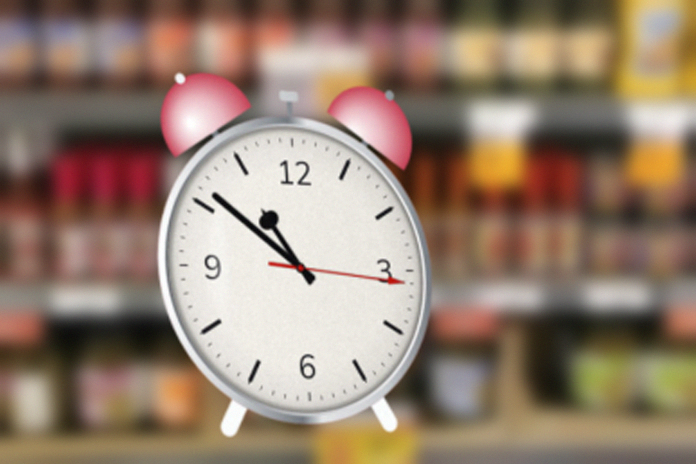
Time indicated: {"hour": 10, "minute": 51, "second": 16}
